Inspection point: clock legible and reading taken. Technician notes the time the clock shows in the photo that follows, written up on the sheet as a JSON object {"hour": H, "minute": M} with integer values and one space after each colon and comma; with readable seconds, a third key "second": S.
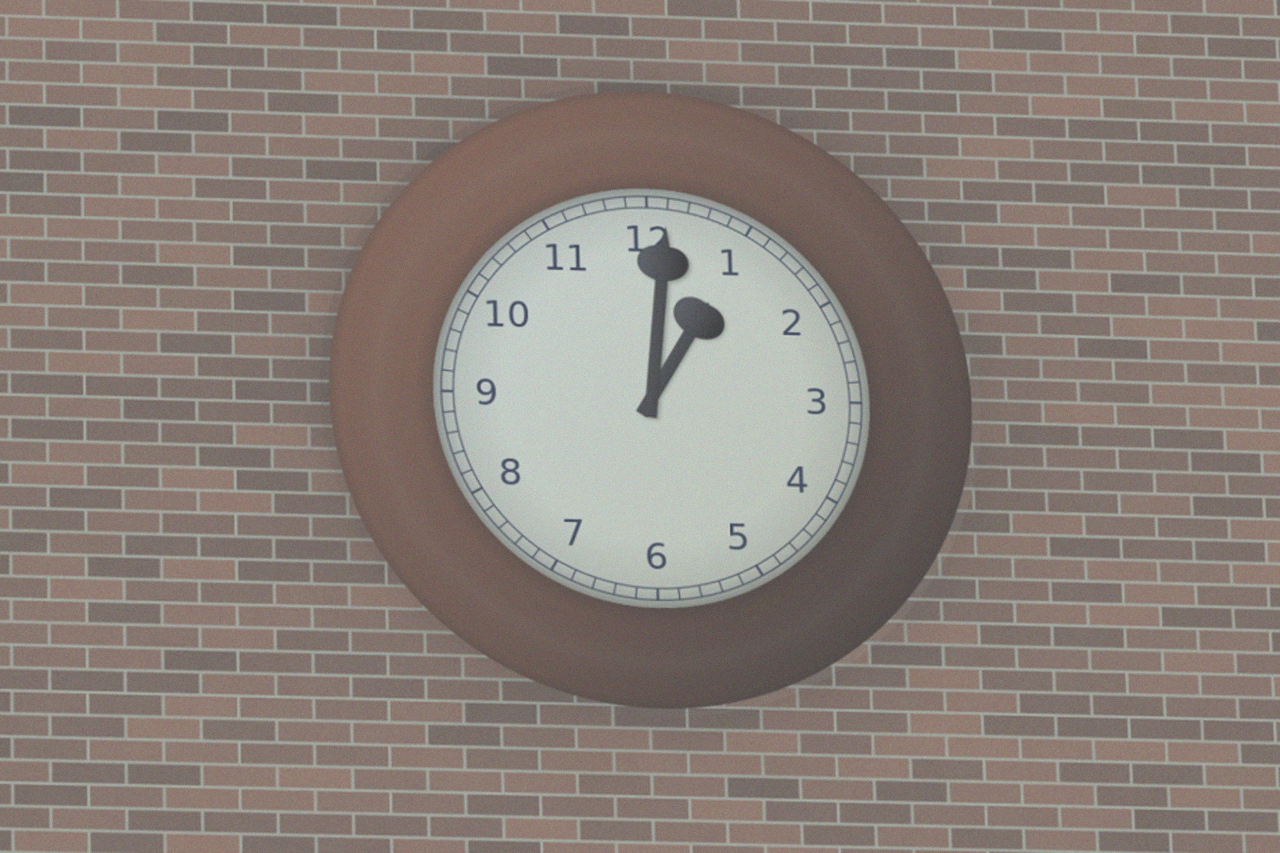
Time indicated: {"hour": 1, "minute": 1}
